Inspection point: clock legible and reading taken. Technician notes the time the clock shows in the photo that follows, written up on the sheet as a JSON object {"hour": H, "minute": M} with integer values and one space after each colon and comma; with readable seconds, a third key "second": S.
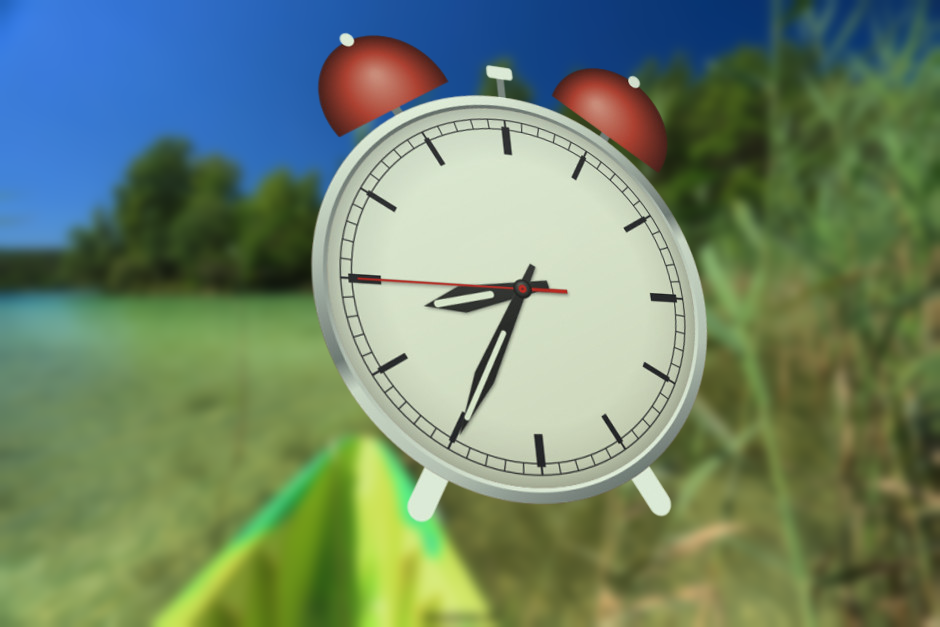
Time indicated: {"hour": 8, "minute": 34, "second": 45}
